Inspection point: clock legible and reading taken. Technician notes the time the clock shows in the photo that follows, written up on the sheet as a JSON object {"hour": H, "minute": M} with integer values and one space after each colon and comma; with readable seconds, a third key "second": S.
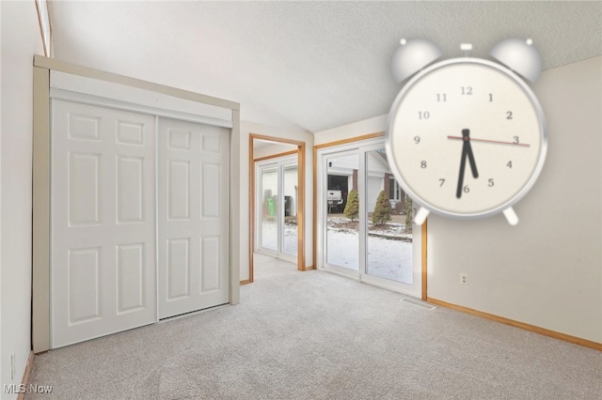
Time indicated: {"hour": 5, "minute": 31, "second": 16}
